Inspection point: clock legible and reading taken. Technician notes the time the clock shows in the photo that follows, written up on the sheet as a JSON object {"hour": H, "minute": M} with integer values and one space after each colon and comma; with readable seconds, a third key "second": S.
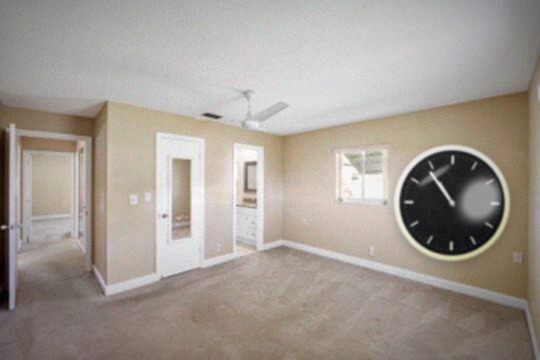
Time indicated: {"hour": 10, "minute": 54}
